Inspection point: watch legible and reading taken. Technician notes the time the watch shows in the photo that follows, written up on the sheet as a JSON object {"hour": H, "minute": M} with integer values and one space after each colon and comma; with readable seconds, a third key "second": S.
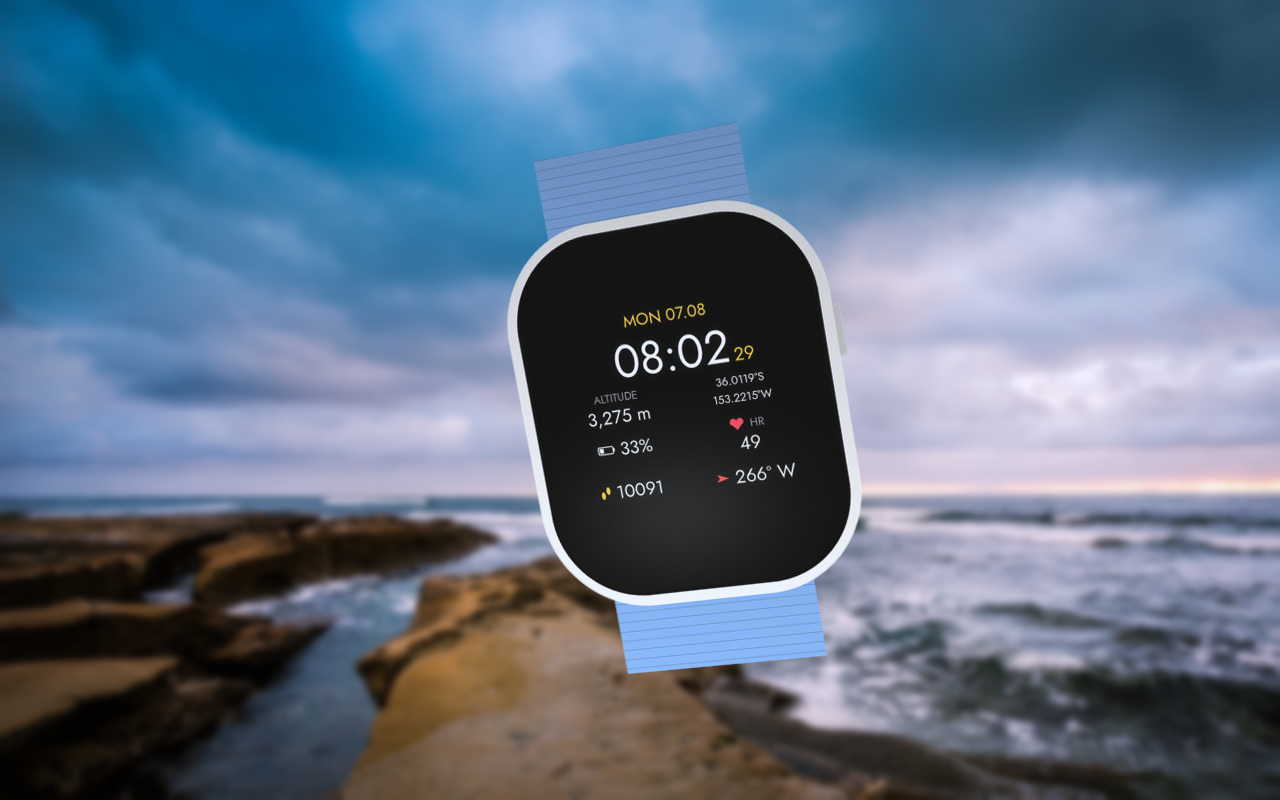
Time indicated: {"hour": 8, "minute": 2, "second": 29}
